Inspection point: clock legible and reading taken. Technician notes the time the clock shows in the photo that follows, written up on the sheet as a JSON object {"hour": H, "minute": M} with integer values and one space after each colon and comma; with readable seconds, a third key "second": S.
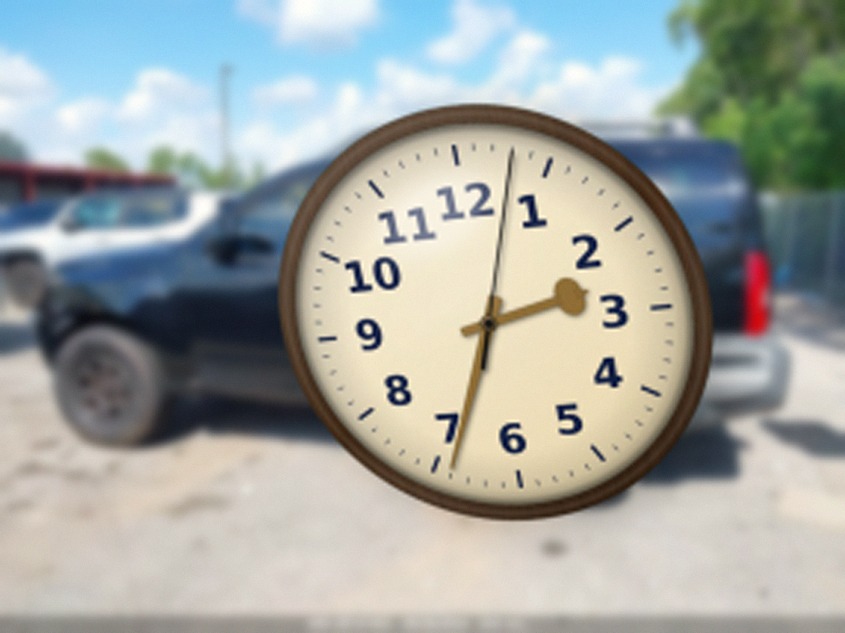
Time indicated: {"hour": 2, "minute": 34, "second": 3}
